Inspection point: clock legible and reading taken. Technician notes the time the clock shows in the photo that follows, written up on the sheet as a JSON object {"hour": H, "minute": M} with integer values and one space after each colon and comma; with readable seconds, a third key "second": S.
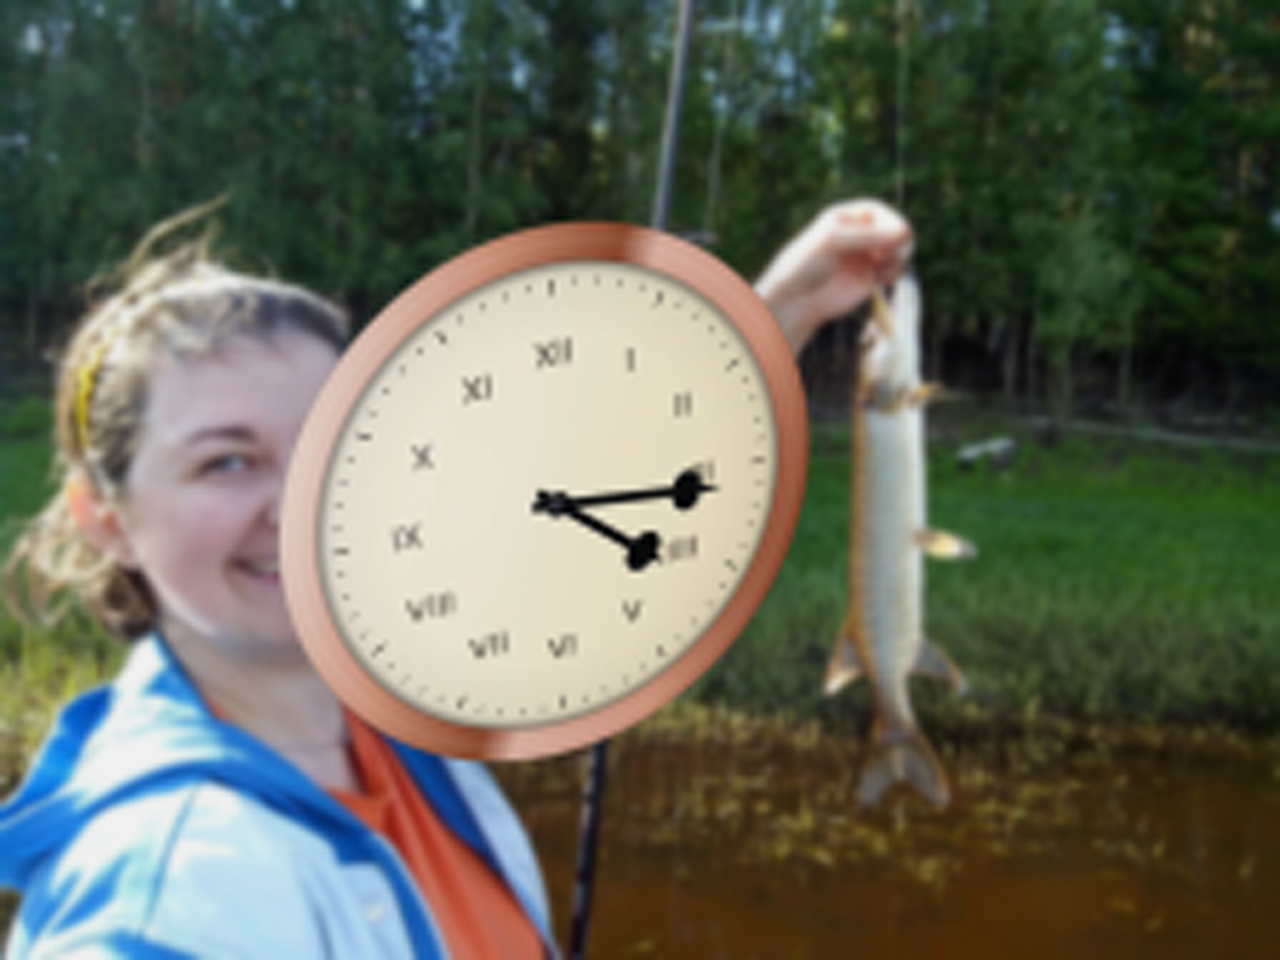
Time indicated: {"hour": 4, "minute": 16}
